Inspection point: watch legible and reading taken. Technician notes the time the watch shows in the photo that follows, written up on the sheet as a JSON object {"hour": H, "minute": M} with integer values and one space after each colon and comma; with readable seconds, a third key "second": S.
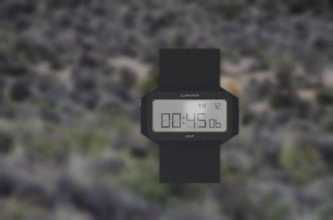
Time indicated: {"hour": 0, "minute": 45, "second": 6}
